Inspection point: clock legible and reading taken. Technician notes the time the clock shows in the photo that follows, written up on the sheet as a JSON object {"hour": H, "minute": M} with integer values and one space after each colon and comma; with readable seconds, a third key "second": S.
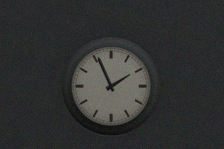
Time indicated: {"hour": 1, "minute": 56}
